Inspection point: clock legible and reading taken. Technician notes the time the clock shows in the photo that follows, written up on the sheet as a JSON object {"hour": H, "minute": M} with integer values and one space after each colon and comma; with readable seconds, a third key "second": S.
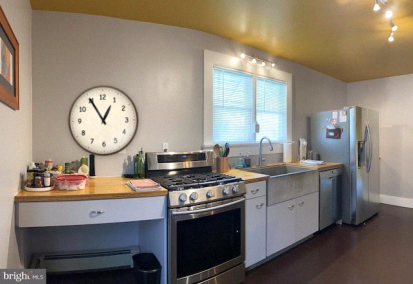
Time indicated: {"hour": 12, "minute": 55}
